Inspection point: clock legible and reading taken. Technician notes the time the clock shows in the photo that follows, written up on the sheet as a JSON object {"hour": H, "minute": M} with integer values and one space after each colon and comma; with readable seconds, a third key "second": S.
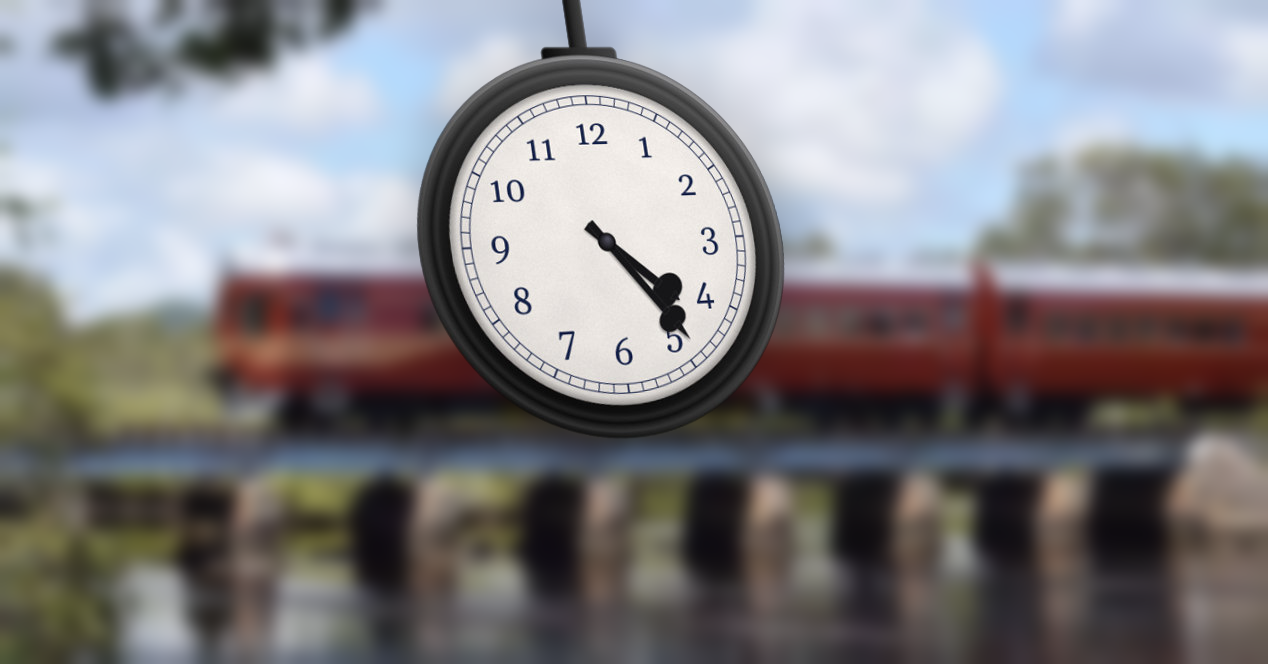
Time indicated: {"hour": 4, "minute": 24}
